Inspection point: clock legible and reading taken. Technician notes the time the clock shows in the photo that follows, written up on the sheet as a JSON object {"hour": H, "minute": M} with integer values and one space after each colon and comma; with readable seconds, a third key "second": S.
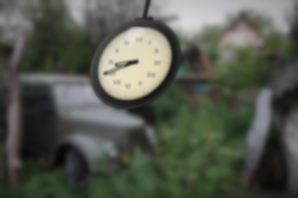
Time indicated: {"hour": 8, "minute": 41}
